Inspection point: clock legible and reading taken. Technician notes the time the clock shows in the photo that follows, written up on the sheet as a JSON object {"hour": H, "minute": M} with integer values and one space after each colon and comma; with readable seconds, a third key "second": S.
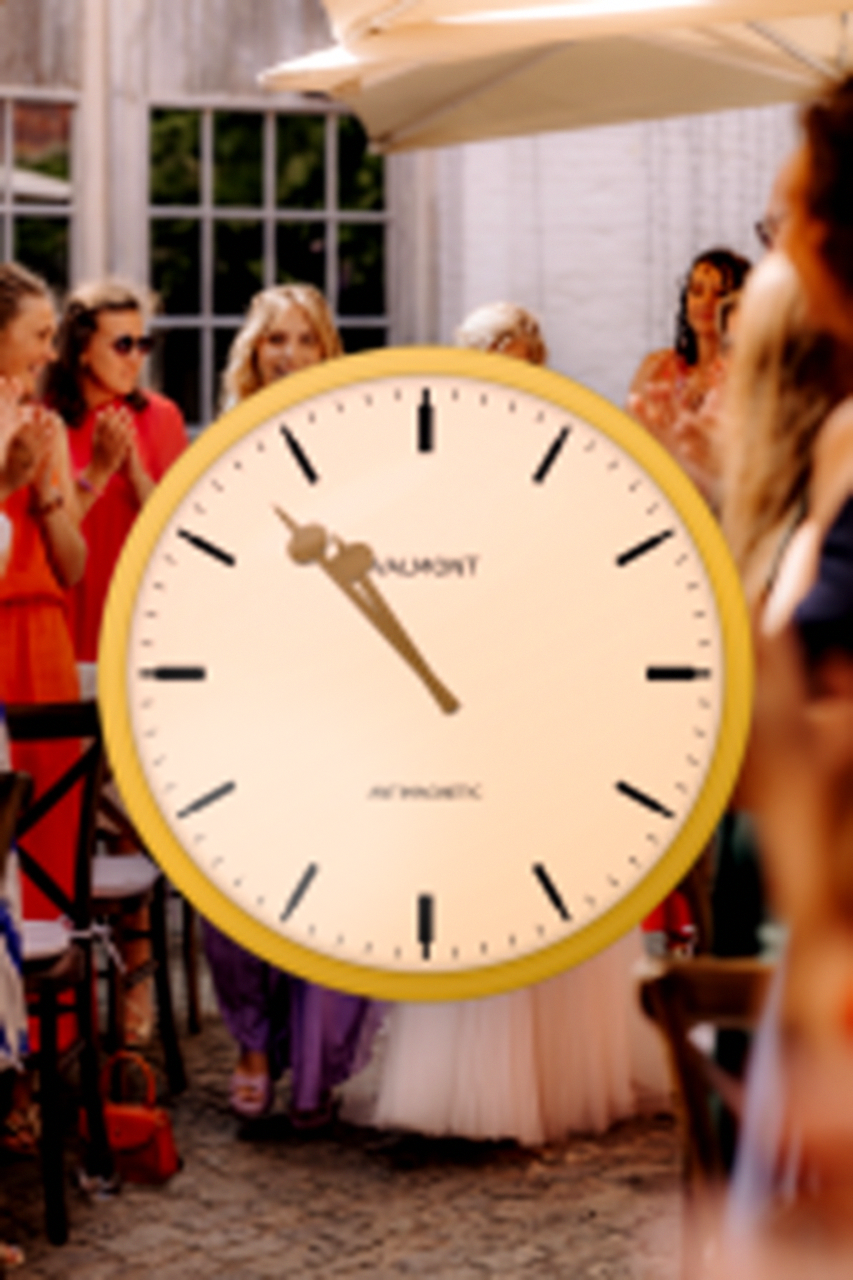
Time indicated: {"hour": 10, "minute": 53}
